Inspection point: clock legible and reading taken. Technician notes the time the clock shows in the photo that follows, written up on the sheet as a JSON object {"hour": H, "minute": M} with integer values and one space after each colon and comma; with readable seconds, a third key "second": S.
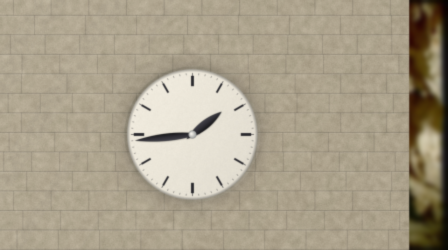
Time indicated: {"hour": 1, "minute": 44}
